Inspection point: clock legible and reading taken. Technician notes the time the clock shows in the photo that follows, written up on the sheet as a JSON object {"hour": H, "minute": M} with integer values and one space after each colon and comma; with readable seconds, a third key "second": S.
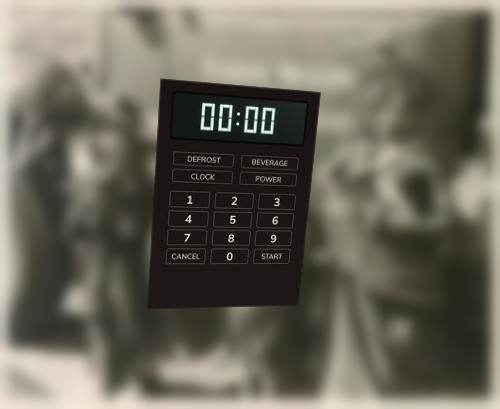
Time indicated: {"hour": 0, "minute": 0}
